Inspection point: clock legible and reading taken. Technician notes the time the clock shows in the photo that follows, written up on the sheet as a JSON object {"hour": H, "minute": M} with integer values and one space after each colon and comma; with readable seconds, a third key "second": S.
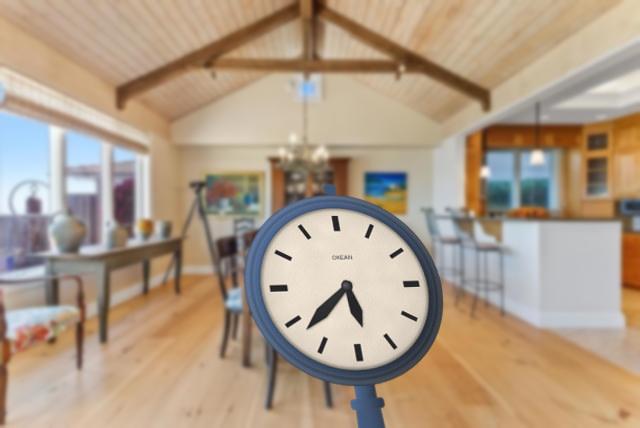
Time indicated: {"hour": 5, "minute": 38}
